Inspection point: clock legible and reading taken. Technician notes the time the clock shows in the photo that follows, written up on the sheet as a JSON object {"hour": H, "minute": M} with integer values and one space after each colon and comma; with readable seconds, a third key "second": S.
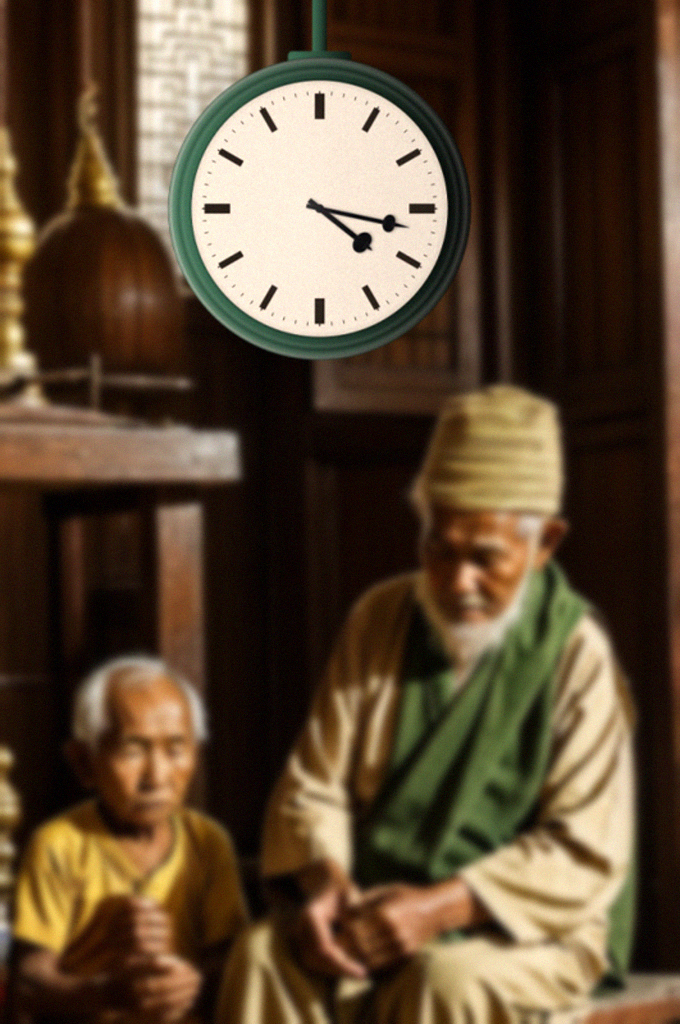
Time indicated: {"hour": 4, "minute": 17}
